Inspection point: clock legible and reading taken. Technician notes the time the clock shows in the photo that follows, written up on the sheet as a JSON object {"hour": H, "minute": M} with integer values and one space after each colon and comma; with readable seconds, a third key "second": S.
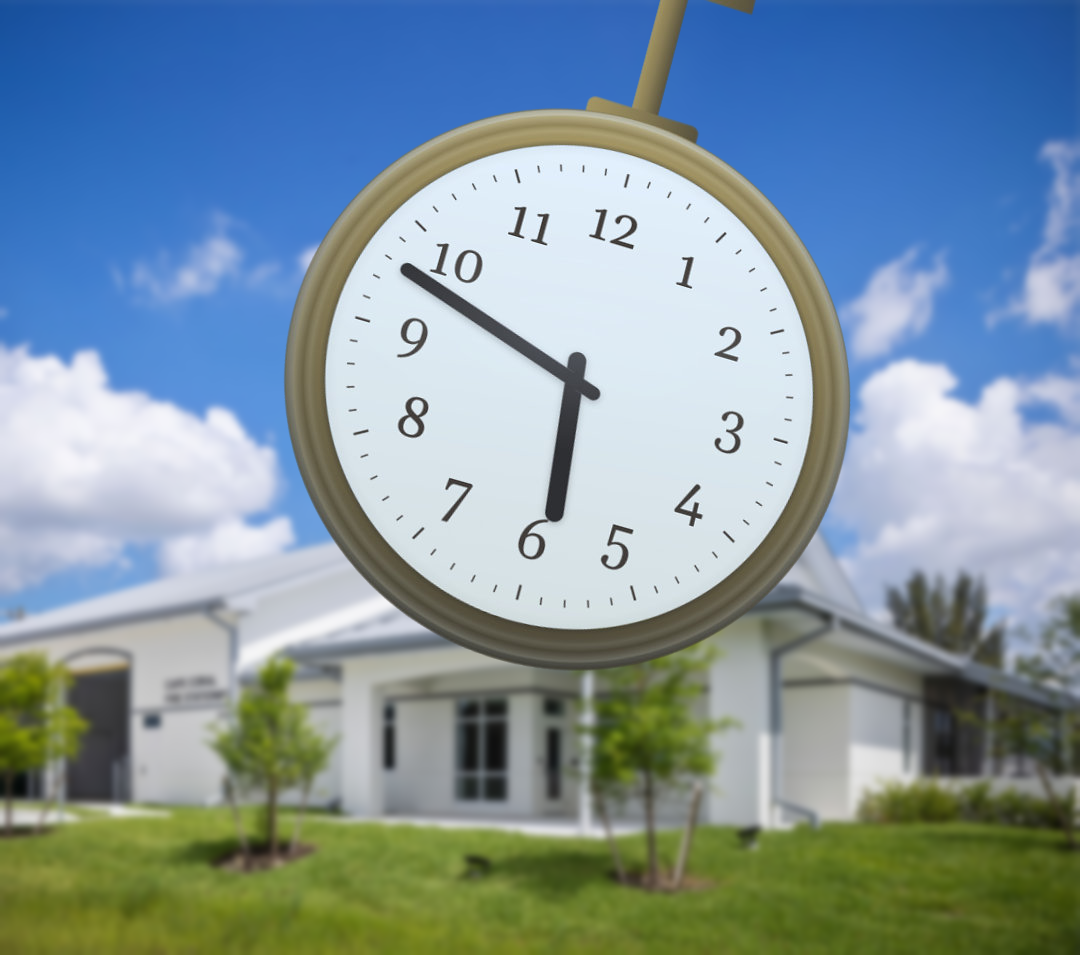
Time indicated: {"hour": 5, "minute": 48}
